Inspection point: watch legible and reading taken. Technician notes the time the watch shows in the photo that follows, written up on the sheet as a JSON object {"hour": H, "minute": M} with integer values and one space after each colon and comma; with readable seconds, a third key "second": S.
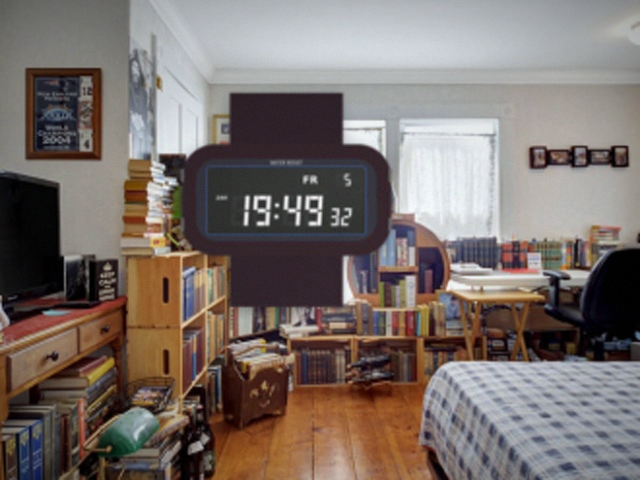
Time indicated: {"hour": 19, "minute": 49, "second": 32}
